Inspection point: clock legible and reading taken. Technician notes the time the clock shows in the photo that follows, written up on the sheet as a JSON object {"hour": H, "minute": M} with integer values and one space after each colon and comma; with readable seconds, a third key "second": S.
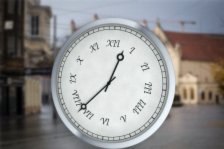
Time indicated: {"hour": 12, "minute": 37}
